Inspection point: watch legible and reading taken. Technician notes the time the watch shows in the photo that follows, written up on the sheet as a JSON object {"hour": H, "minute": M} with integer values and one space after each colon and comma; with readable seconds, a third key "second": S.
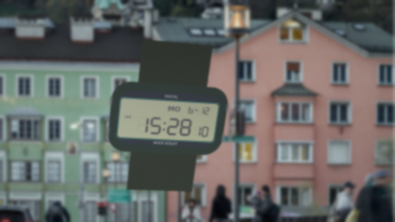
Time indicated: {"hour": 15, "minute": 28, "second": 10}
